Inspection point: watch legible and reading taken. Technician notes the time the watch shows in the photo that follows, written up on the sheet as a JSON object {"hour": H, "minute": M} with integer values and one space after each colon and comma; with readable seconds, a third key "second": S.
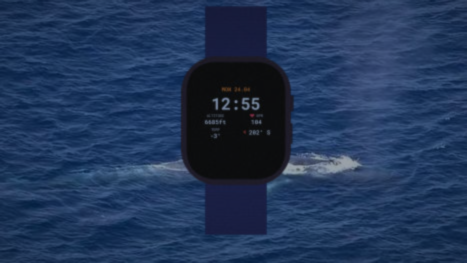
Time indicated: {"hour": 12, "minute": 55}
